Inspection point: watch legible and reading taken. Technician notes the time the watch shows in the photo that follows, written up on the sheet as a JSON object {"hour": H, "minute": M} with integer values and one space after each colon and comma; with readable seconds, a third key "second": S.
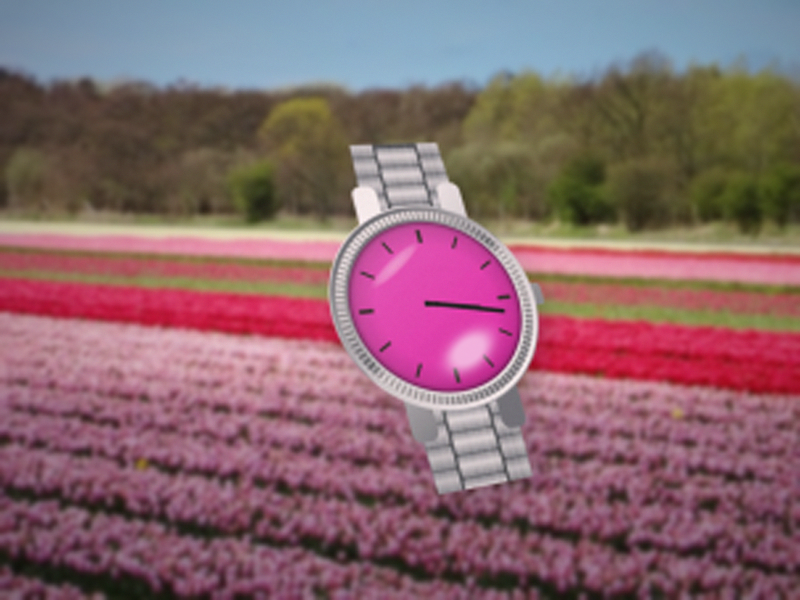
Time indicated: {"hour": 3, "minute": 17}
